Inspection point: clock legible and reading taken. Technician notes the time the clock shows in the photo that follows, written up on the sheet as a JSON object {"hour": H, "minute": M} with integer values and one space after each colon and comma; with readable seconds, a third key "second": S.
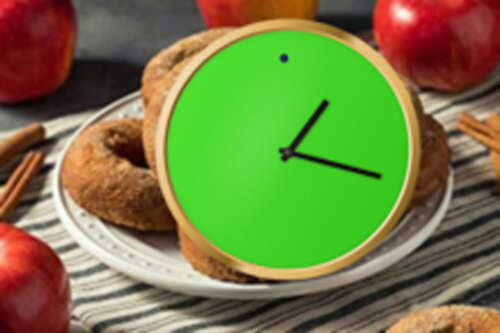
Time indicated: {"hour": 1, "minute": 18}
